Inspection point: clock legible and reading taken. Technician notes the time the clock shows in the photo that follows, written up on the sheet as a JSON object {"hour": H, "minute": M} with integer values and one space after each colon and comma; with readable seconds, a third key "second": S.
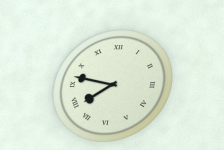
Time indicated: {"hour": 7, "minute": 47}
